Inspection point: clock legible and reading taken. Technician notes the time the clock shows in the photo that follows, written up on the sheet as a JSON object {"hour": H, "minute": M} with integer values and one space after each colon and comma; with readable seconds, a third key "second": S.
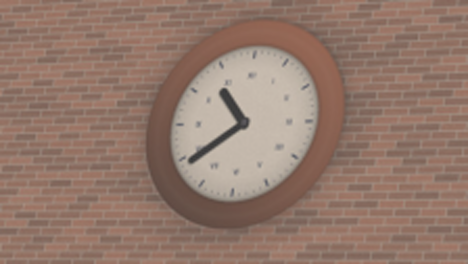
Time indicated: {"hour": 10, "minute": 39}
